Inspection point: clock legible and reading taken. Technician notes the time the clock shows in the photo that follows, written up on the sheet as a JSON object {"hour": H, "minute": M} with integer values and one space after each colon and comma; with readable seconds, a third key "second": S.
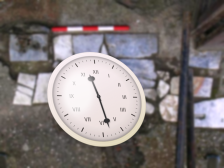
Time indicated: {"hour": 11, "minute": 28}
